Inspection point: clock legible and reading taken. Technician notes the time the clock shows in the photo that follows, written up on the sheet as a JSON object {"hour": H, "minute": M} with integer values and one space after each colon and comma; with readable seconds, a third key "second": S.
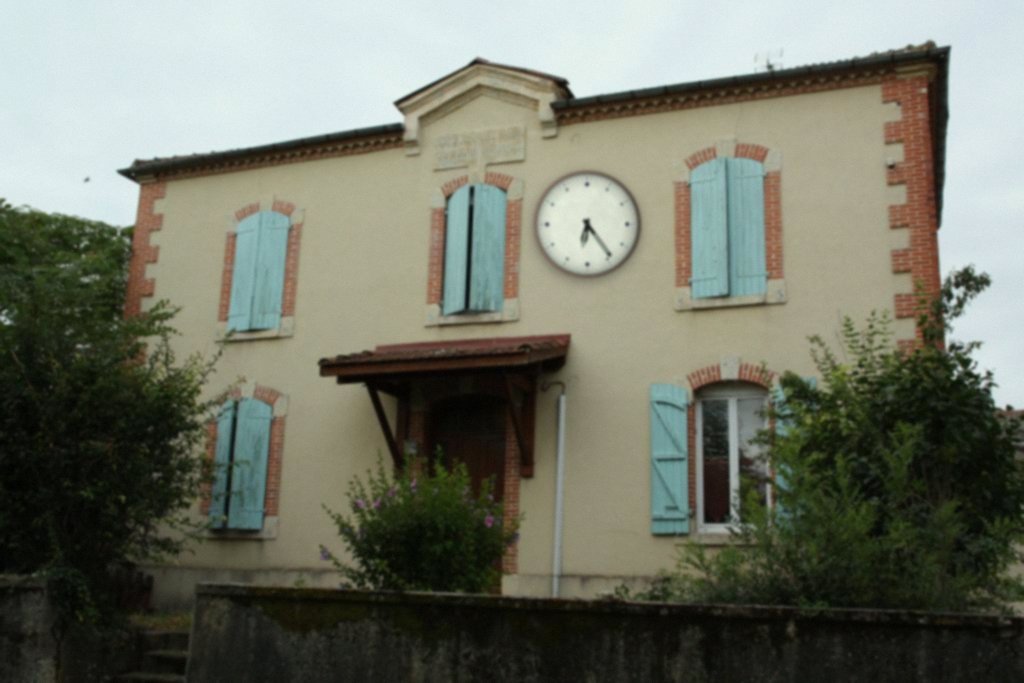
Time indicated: {"hour": 6, "minute": 24}
